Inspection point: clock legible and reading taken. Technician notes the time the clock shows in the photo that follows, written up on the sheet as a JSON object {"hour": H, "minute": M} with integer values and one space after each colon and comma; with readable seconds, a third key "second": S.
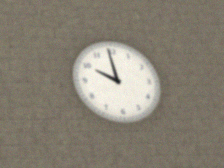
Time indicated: {"hour": 9, "minute": 59}
